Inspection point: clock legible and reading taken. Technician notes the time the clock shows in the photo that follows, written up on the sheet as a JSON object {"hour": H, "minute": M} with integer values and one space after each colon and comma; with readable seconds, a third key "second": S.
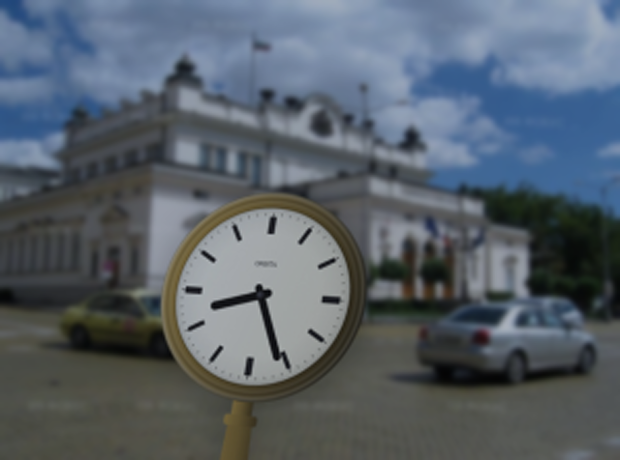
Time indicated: {"hour": 8, "minute": 26}
